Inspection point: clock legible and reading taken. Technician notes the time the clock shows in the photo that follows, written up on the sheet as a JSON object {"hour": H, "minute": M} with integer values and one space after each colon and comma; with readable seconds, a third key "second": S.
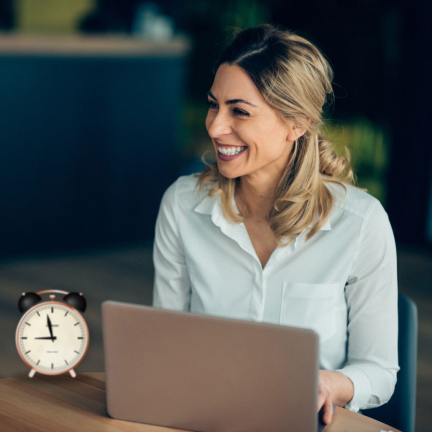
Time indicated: {"hour": 8, "minute": 58}
